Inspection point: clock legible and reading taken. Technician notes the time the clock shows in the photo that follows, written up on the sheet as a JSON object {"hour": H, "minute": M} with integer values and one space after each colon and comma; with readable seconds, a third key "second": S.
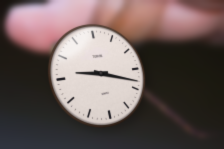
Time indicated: {"hour": 9, "minute": 18}
